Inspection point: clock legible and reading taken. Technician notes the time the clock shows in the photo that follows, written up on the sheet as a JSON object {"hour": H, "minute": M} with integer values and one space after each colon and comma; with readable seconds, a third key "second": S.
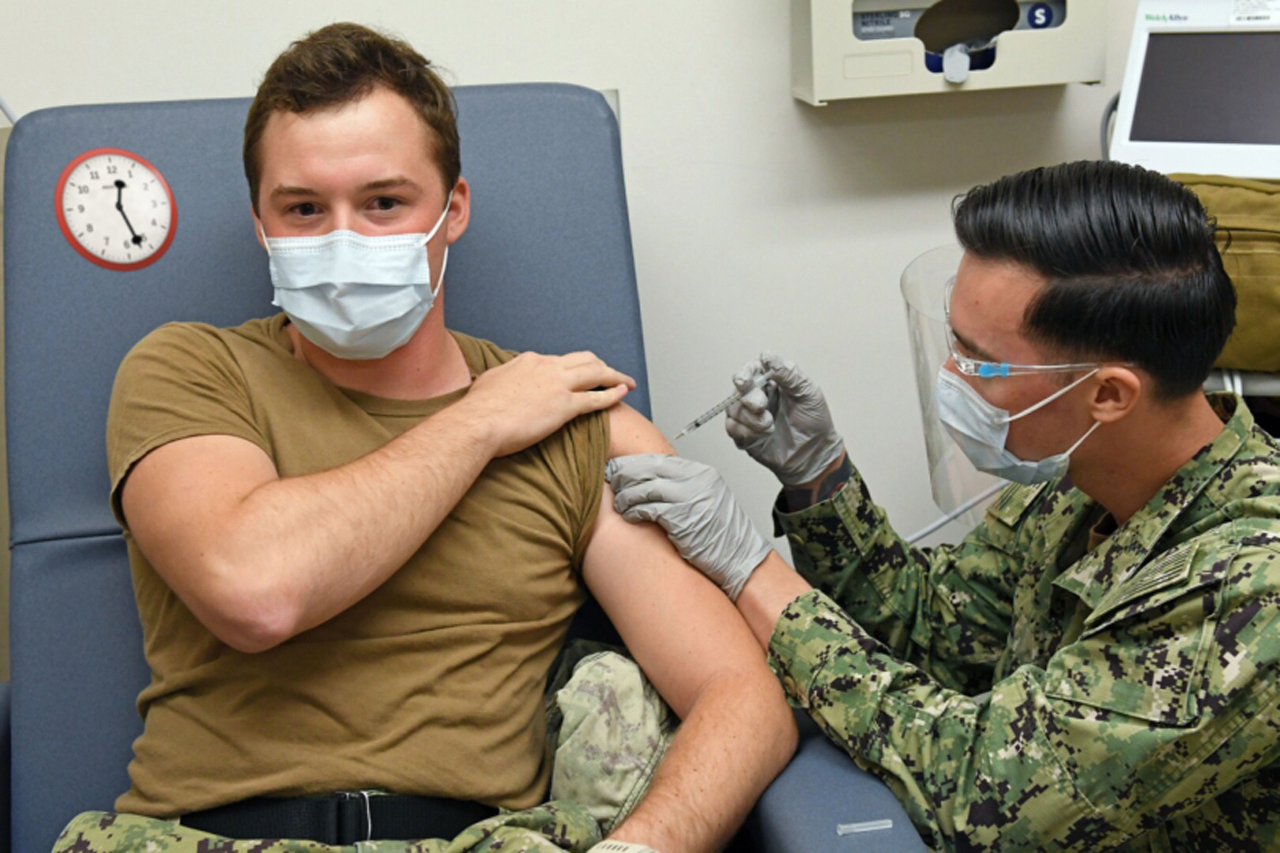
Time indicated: {"hour": 12, "minute": 27}
